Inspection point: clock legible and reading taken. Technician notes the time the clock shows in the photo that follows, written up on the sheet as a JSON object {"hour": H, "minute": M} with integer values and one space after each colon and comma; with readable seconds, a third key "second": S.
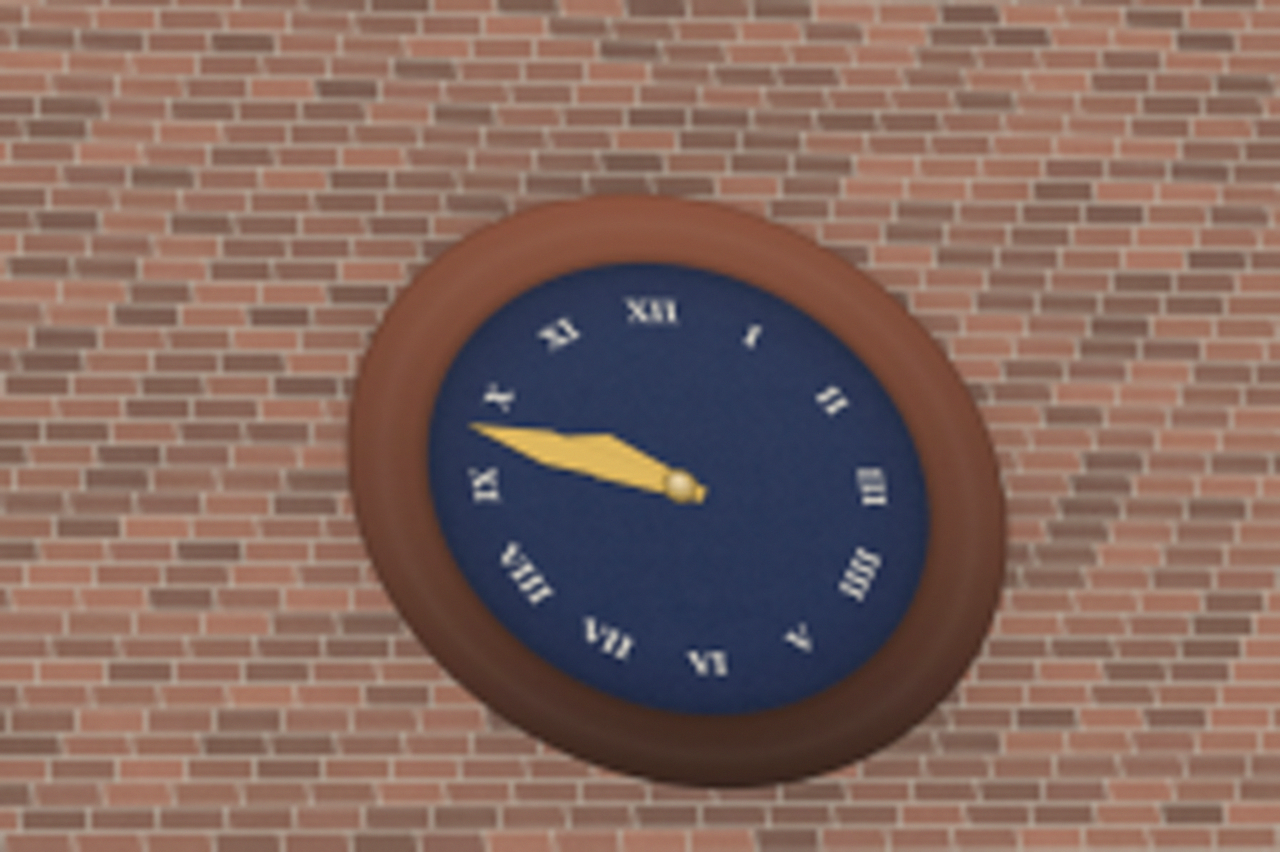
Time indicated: {"hour": 9, "minute": 48}
